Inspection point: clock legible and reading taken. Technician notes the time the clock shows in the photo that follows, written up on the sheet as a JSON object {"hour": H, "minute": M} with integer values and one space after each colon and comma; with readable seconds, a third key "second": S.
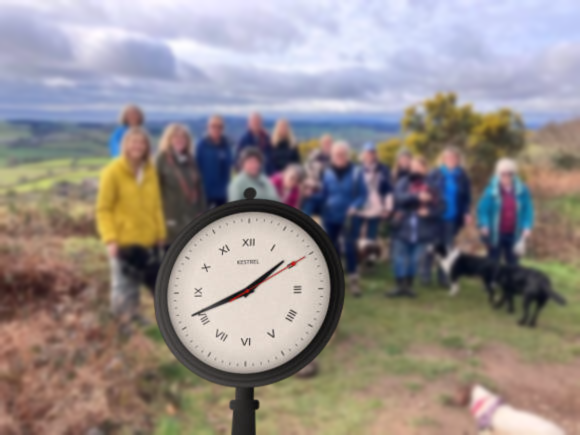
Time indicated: {"hour": 1, "minute": 41, "second": 10}
